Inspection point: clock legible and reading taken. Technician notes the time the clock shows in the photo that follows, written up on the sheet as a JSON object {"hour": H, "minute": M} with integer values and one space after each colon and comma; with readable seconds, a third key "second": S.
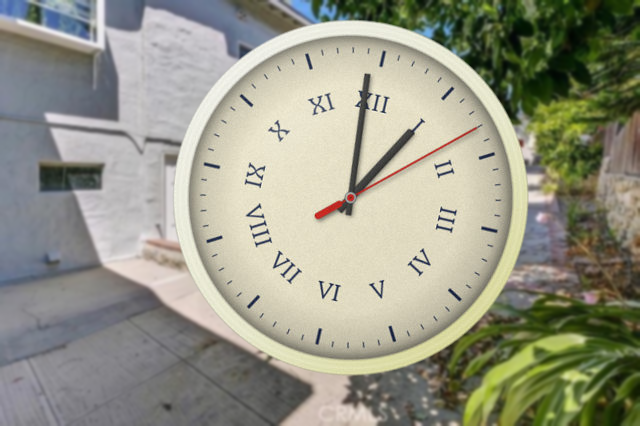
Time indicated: {"hour": 12, "minute": 59, "second": 8}
